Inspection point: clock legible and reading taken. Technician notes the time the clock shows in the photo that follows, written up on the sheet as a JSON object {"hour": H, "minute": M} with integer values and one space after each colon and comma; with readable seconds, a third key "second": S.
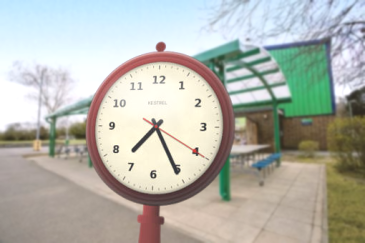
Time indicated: {"hour": 7, "minute": 25, "second": 20}
